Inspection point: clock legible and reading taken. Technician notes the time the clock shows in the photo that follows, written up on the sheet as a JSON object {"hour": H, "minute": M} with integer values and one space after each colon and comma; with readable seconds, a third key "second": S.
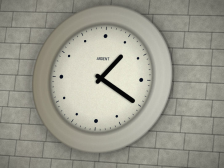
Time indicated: {"hour": 1, "minute": 20}
